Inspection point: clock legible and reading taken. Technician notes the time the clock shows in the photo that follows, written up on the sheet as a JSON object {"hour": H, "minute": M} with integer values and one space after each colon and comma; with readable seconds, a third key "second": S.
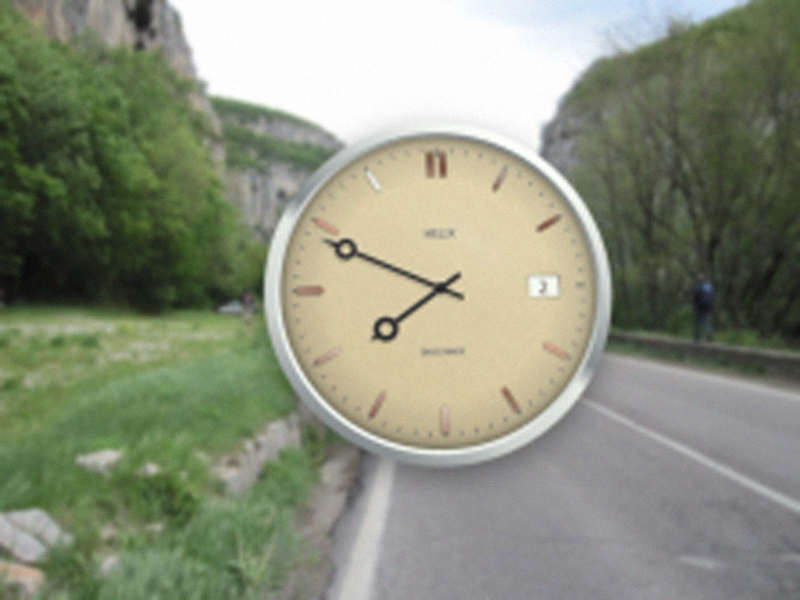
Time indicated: {"hour": 7, "minute": 49}
